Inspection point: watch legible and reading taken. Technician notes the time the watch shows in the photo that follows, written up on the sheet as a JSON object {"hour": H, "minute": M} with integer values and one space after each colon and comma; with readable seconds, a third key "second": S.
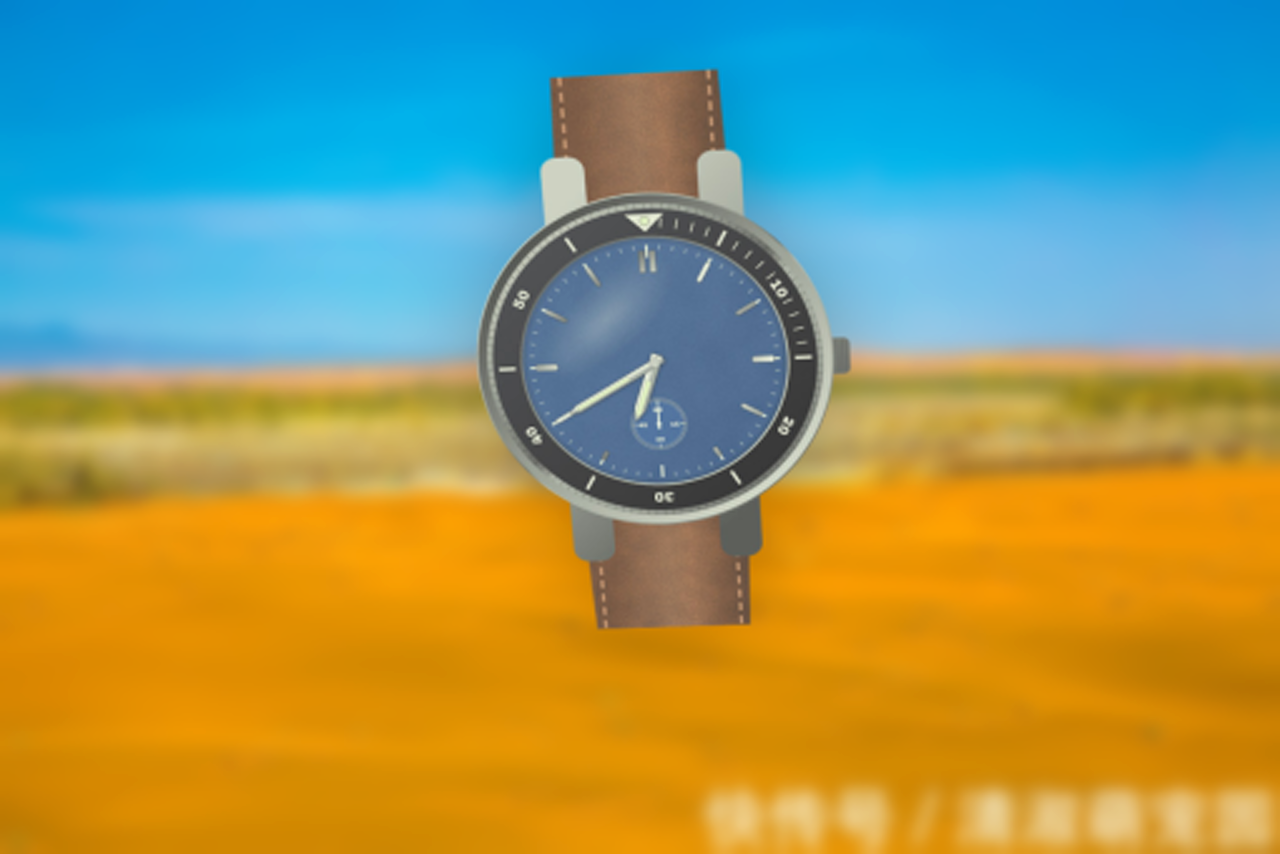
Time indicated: {"hour": 6, "minute": 40}
